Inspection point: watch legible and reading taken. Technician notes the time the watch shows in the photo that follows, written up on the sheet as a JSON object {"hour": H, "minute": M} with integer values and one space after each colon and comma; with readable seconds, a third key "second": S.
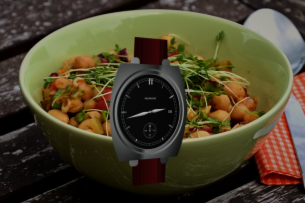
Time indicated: {"hour": 2, "minute": 43}
